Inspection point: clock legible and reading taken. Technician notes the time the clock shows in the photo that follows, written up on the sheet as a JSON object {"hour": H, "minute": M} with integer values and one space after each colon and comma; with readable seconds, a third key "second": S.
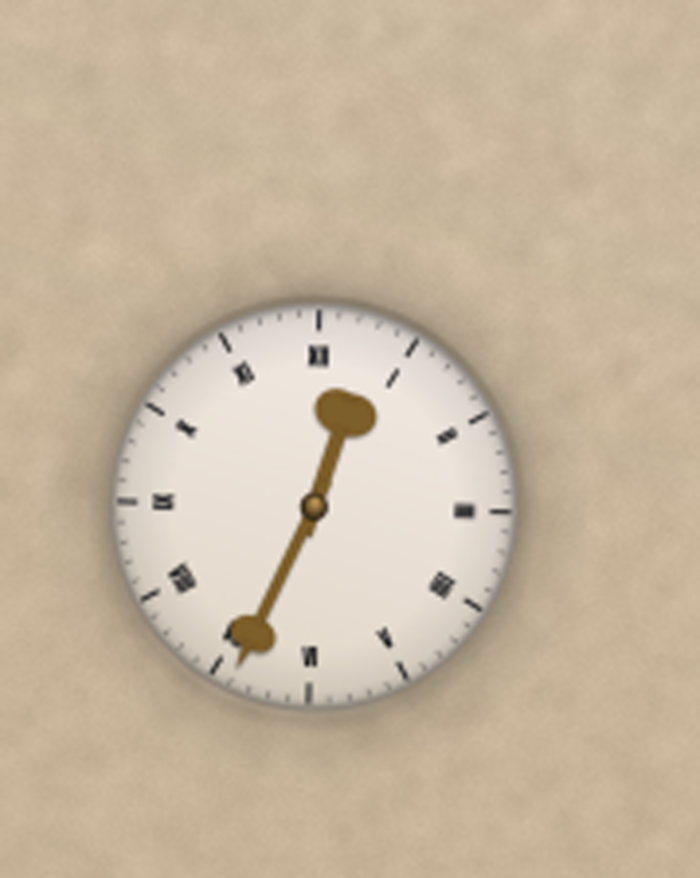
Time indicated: {"hour": 12, "minute": 34}
